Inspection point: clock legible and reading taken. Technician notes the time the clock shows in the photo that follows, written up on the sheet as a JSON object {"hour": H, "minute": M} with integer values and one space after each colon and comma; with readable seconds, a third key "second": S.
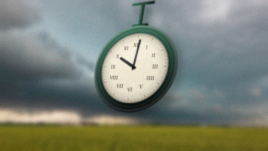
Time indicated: {"hour": 10, "minute": 1}
